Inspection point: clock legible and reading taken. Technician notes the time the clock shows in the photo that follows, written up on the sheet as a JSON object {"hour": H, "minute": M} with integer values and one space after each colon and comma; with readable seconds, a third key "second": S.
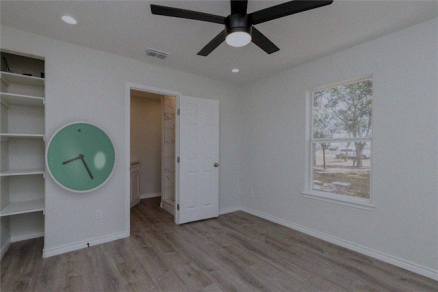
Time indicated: {"hour": 8, "minute": 26}
